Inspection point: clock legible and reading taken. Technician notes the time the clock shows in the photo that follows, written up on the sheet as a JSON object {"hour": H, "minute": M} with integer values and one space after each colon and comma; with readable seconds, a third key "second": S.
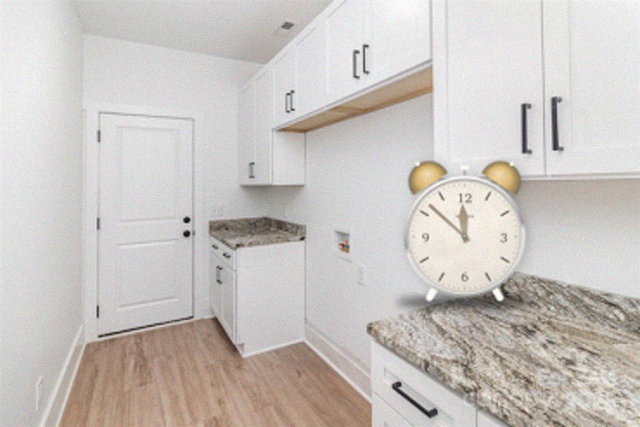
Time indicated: {"hour": 11, "minute": 52}
